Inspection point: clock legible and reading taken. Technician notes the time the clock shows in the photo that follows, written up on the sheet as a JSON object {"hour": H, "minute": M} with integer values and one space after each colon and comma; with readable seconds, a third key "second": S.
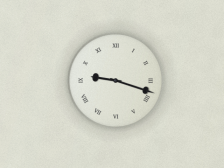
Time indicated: {"hour": 9, "minute": 18}
